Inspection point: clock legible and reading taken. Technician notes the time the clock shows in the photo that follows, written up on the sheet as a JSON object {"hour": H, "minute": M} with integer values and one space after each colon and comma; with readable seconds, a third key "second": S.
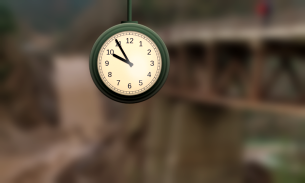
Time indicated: {"hour": 9, "minute": 55}
